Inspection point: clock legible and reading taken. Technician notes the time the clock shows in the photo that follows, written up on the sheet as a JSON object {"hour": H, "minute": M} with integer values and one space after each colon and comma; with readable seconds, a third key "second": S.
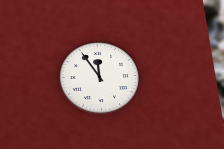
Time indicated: {"hour": 11, "minute": 55}
